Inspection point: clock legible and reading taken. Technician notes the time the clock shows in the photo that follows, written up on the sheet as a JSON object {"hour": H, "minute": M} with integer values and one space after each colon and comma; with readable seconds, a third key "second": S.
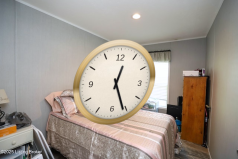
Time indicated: {"hour": 12, "minute": 26}
